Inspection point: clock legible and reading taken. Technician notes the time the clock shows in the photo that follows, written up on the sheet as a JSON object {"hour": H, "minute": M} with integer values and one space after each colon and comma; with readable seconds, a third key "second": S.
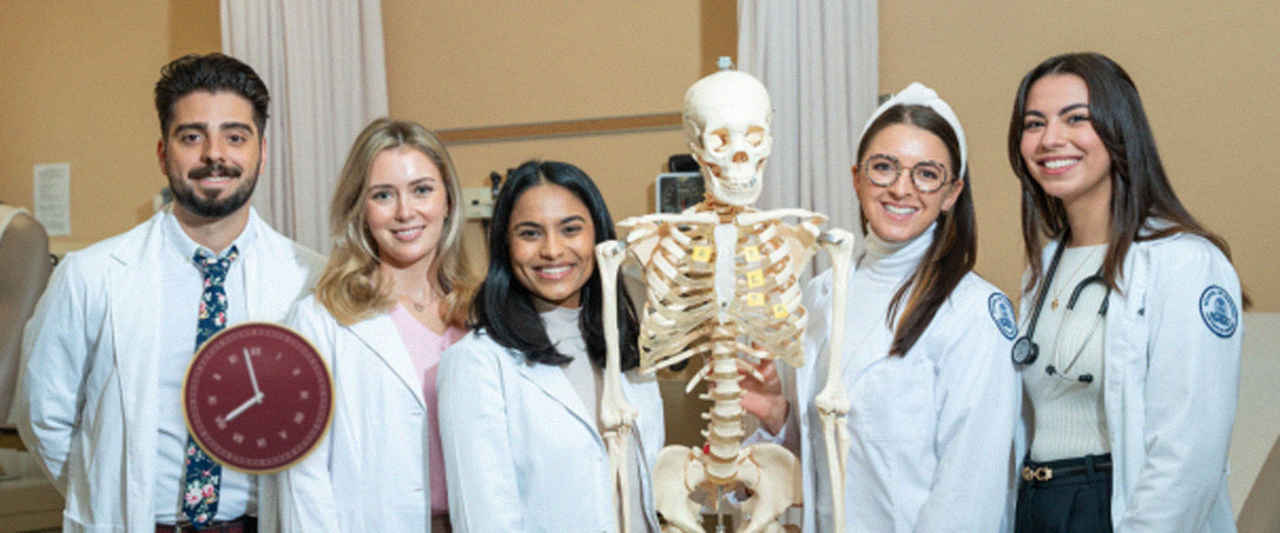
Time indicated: {"hour": 7, "minute": 58}
